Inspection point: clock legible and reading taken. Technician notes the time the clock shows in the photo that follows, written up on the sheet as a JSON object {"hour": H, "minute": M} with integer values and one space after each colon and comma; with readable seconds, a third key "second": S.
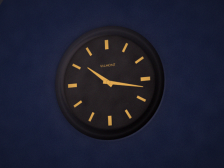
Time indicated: {"hour": 10, "minute": 17}
